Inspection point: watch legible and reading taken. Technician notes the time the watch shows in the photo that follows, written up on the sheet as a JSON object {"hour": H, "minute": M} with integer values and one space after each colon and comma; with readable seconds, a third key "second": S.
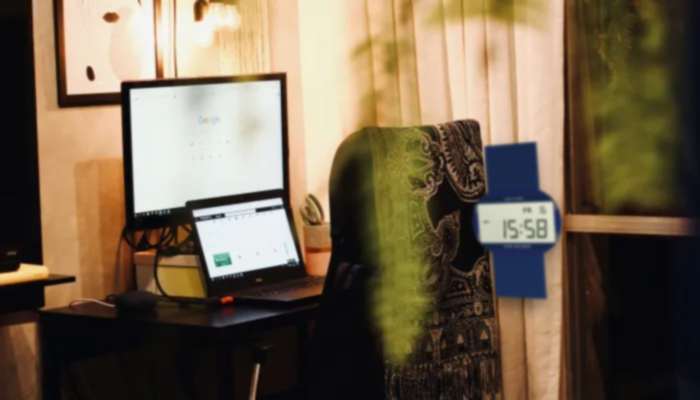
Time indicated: {"hour": 15, "minute": 58}
